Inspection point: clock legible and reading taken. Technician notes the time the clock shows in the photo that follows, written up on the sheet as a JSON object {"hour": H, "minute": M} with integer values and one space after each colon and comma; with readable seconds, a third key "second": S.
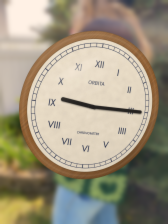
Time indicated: {"hour": 9, "minute": 15}
